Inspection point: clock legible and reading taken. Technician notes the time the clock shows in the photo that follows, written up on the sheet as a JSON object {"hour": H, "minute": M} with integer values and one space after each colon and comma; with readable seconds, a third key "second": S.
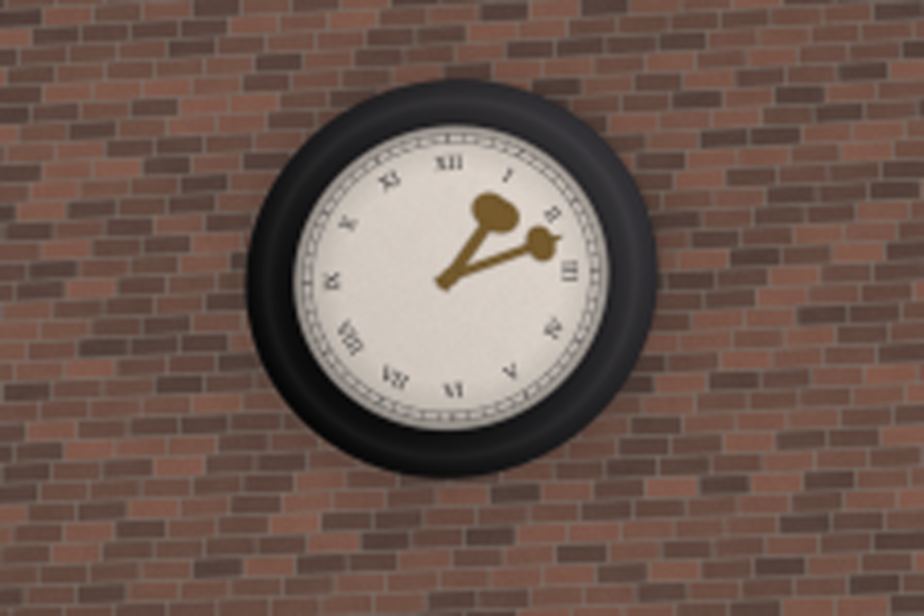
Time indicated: {"hour": 1, "minute": 12}
